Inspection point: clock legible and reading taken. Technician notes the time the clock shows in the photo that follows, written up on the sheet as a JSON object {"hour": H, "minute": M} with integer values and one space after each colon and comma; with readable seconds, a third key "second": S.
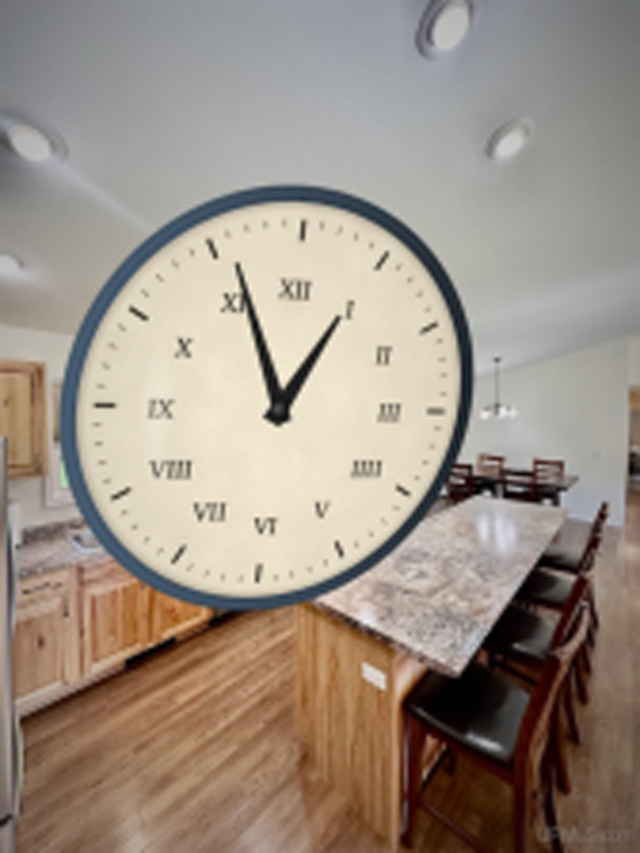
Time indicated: {"hour": 12, "minute": 56}
